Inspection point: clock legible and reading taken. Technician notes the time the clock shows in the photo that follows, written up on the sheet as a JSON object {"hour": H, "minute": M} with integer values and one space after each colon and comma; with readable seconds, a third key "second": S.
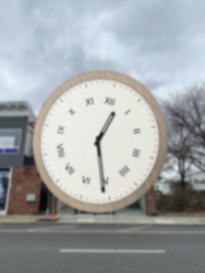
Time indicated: {"hour": 12, "minute": 26}
